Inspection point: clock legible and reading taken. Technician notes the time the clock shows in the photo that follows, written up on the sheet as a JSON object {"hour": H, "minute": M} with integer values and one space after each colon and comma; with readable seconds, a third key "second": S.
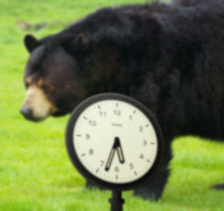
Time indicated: {"hour": 5, "minute": 33}
